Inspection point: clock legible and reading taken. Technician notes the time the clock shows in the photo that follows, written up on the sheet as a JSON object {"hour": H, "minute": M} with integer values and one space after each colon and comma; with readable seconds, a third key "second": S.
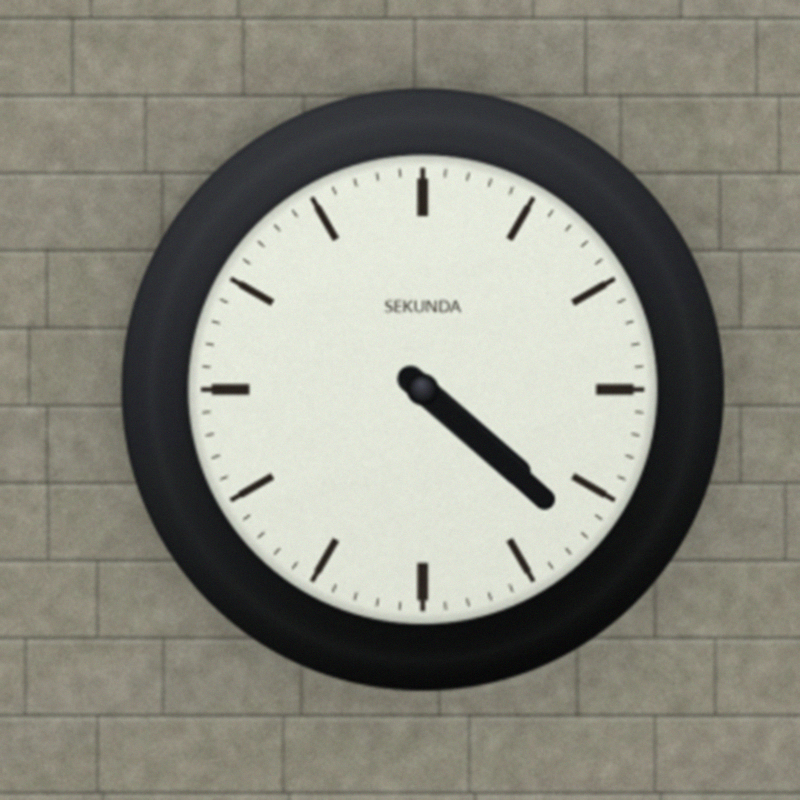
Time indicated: {"hour": 4, "minute": 22}
